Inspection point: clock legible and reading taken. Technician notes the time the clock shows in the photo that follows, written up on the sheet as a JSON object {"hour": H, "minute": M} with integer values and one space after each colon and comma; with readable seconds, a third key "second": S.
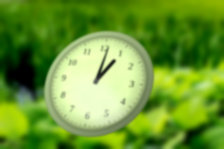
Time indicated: {"hour": 1, "minute": 1}
